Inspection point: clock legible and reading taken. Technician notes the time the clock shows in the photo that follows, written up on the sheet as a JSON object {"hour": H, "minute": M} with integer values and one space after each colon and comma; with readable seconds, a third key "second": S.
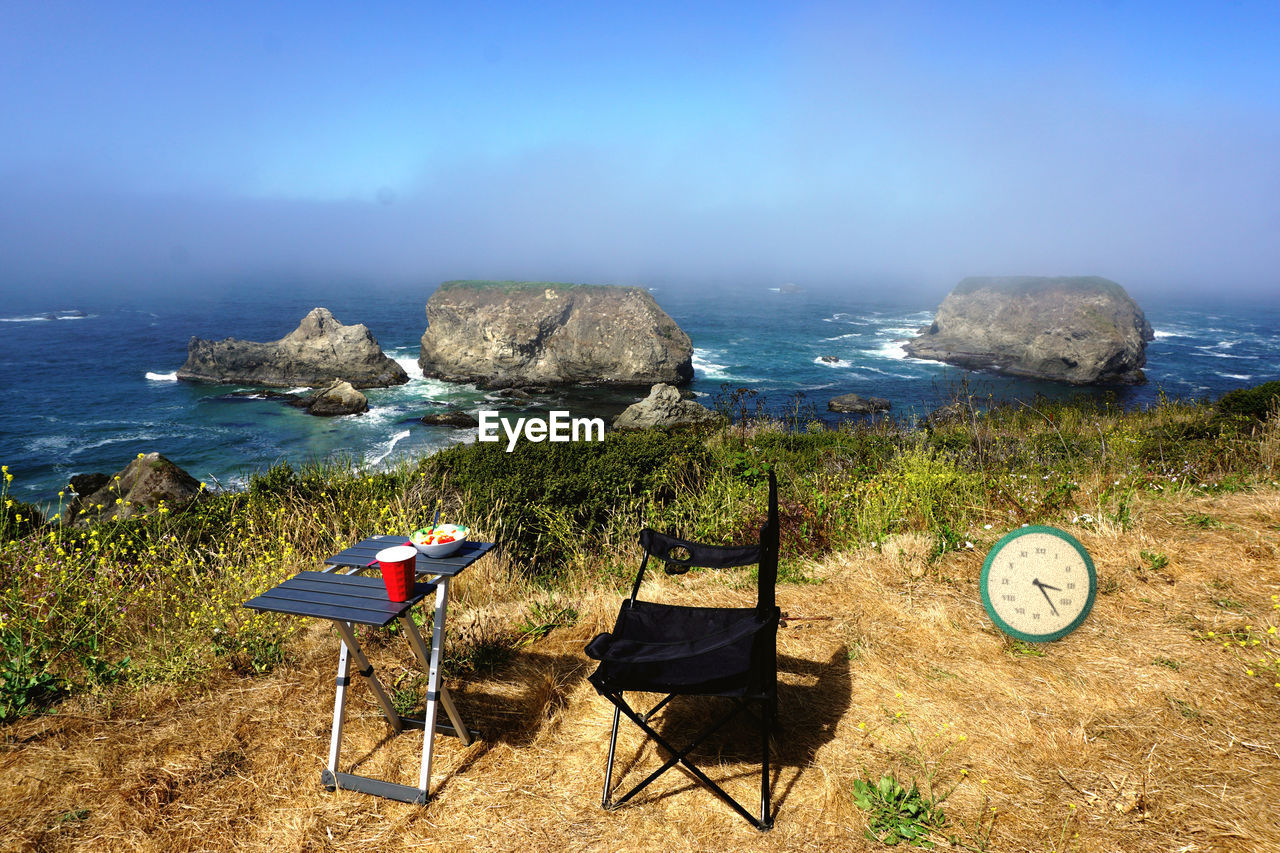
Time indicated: {"hour": 3, "minute": 24}
